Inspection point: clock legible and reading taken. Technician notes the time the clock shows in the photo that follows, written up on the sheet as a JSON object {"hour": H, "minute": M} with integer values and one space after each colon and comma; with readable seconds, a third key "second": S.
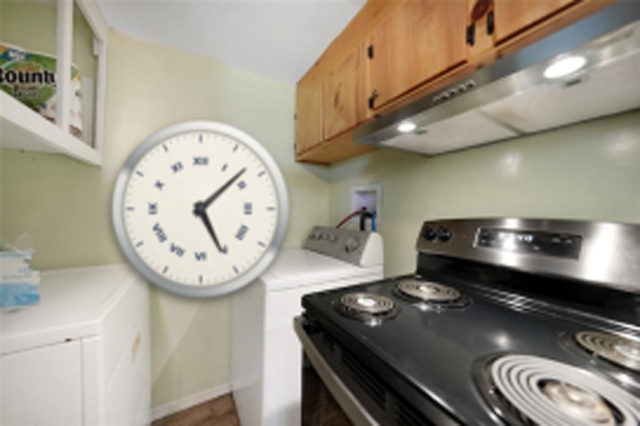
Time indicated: {"hour": 5, "minute": 8}
